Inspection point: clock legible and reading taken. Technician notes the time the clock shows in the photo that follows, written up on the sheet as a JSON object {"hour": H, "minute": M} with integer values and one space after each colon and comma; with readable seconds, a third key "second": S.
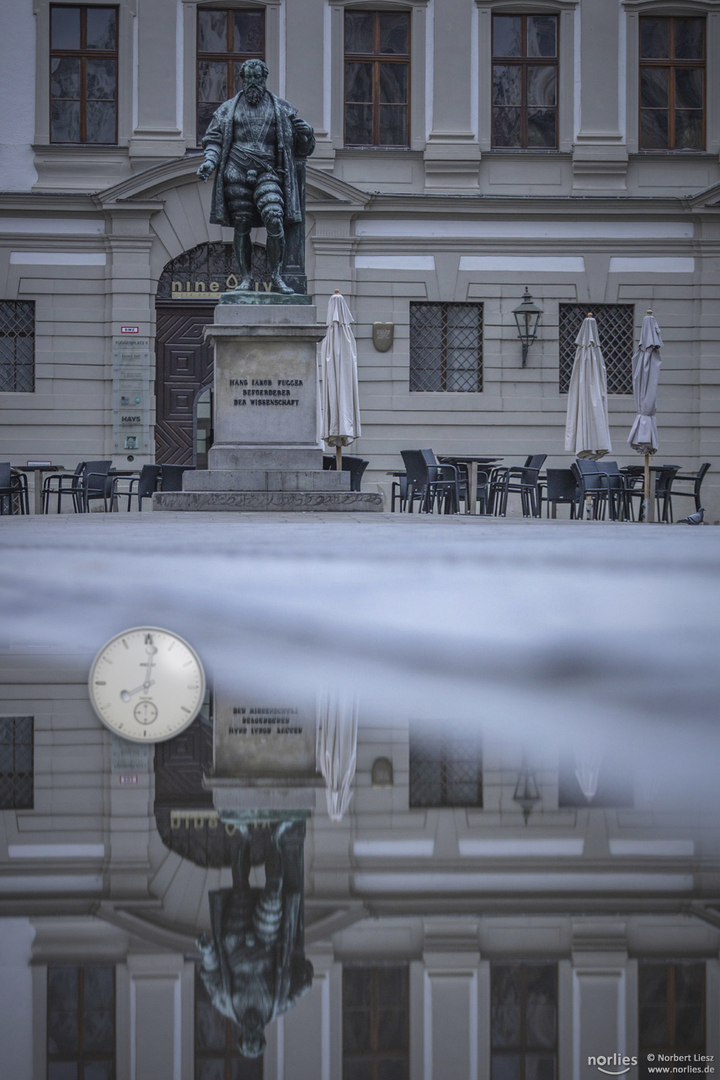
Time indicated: {"hour": 8, "minute": 1}
